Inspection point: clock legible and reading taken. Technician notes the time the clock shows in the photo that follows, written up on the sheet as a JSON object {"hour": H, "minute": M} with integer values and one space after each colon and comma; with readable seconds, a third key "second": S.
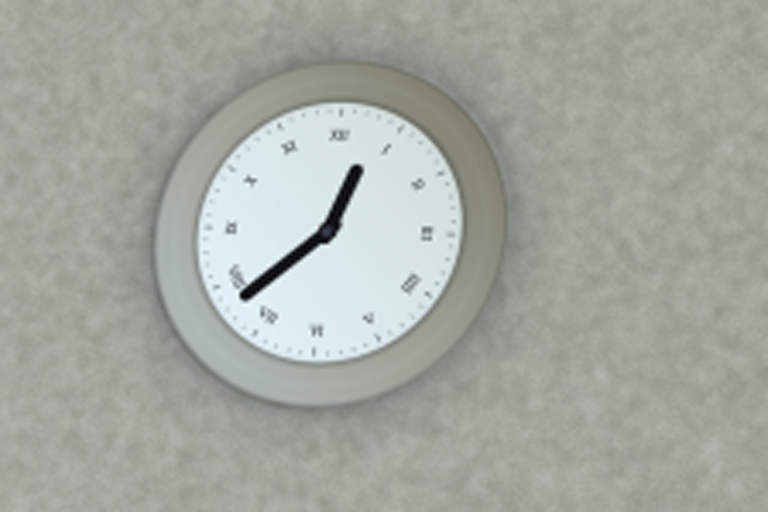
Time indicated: {"hour": 12, "minute": 38}
